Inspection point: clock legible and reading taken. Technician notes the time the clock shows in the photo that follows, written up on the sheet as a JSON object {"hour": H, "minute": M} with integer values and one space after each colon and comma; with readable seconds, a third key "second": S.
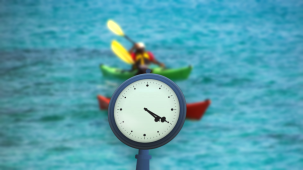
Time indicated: {"hour": 4, "minute": 20}
